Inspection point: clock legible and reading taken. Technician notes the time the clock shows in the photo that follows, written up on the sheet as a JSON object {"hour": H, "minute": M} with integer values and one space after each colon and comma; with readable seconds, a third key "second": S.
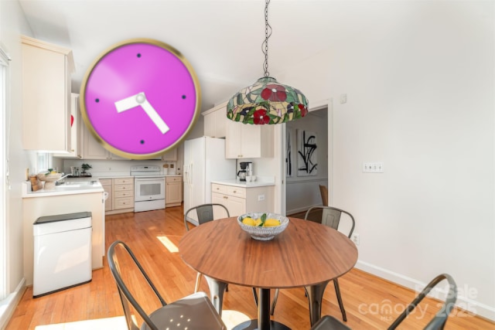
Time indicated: {"hour": 8, "minute": 24}
